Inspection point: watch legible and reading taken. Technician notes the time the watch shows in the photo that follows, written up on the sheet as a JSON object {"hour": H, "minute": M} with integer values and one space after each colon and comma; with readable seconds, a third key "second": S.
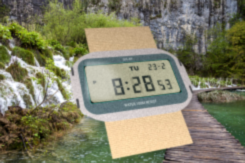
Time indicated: {"hour": 8, "minute": 28, "second": 53}
